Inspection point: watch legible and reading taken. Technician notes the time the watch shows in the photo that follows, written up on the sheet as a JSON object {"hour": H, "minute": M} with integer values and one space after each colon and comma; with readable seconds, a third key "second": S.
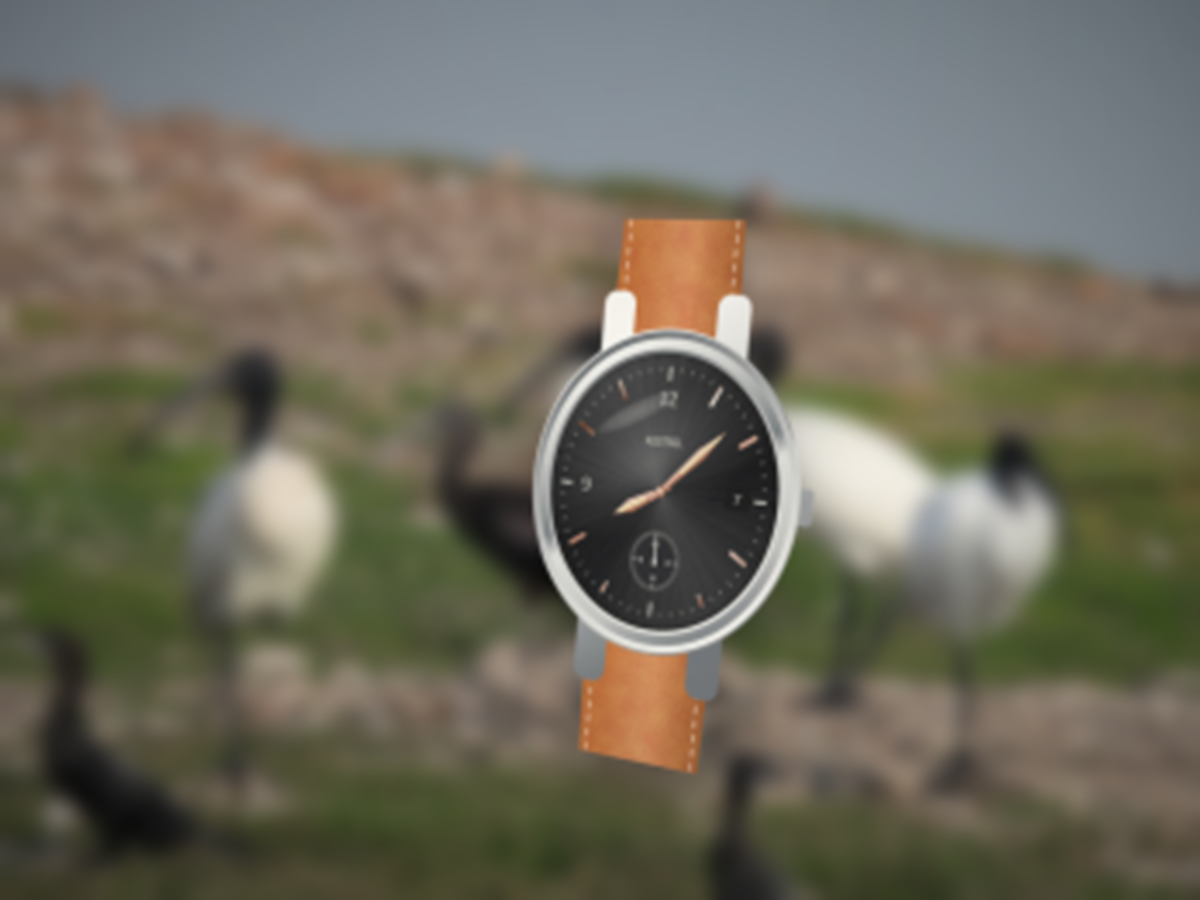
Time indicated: {"hour": 8, "minute": 8}
